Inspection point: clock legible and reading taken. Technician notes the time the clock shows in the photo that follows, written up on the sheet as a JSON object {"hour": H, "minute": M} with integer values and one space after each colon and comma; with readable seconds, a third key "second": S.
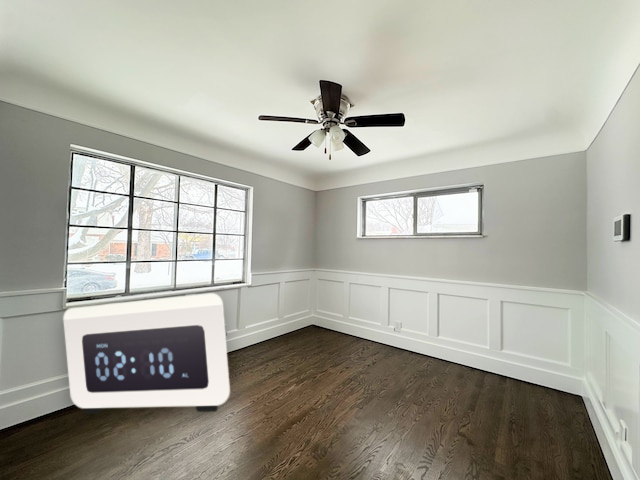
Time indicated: {"hour": 2, "minute": 10}
